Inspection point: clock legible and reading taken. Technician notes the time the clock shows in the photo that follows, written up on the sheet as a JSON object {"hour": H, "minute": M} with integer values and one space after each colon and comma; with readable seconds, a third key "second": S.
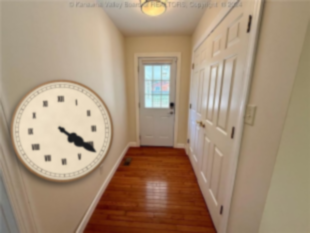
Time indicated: {"hour": 4, "minute": 21}
